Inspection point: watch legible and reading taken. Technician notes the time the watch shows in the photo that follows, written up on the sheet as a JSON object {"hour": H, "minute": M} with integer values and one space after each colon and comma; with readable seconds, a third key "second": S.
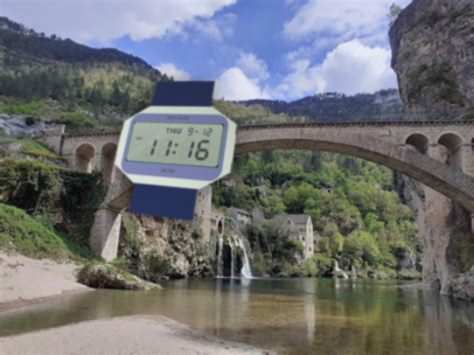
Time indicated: {"hour": 11, "minute": 16}
